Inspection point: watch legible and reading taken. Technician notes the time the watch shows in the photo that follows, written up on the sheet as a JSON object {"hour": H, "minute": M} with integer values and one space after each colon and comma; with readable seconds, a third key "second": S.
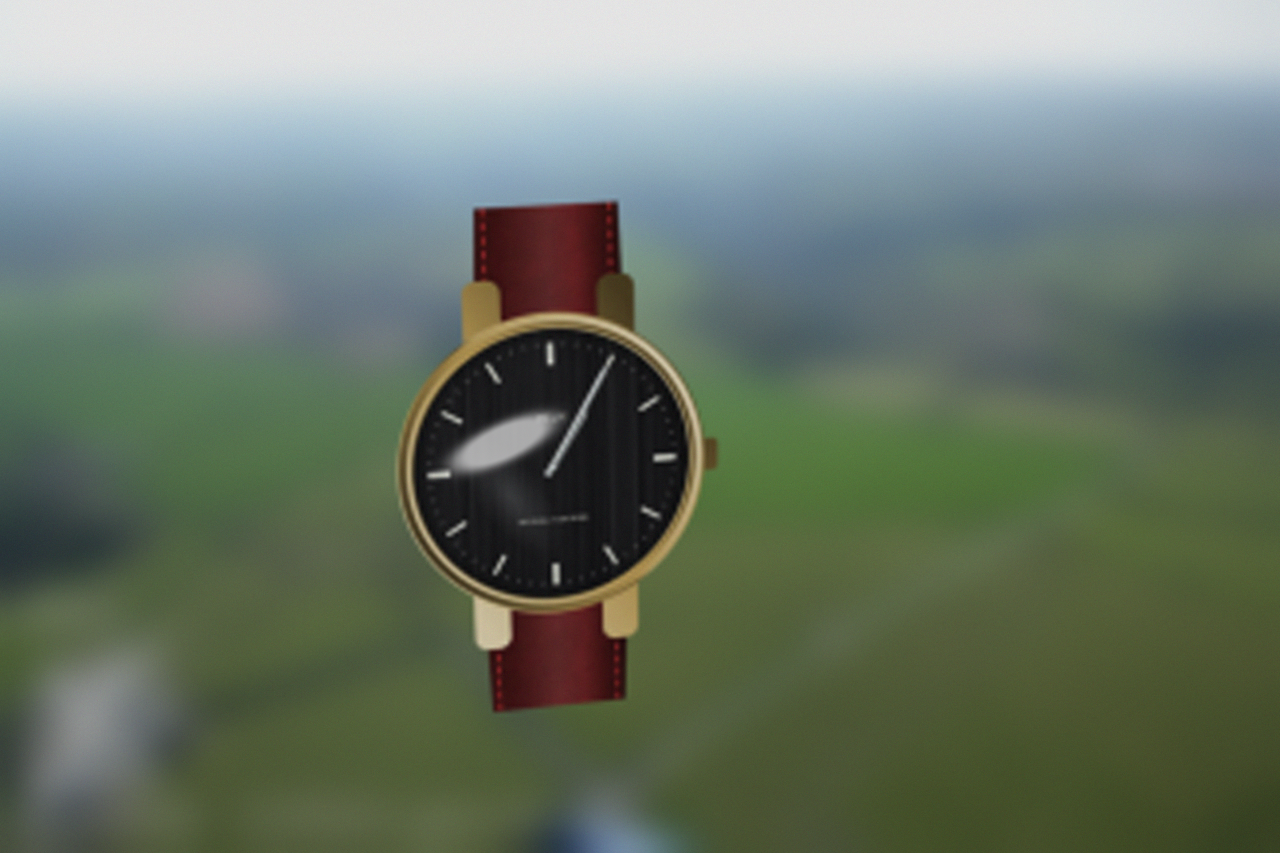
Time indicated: {"hour": 1, "minute": 5}
